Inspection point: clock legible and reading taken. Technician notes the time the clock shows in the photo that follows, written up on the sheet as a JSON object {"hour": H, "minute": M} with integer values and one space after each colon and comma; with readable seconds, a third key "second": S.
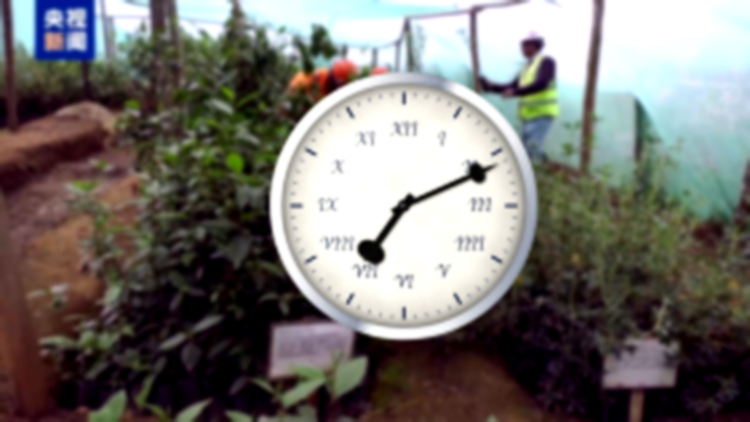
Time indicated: {"hour": 7, "minute": 11}
